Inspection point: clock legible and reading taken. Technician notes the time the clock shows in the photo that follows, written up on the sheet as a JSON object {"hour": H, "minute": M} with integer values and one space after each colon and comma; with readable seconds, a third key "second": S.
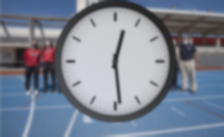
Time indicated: {"hour": 12, "minute": 29}
